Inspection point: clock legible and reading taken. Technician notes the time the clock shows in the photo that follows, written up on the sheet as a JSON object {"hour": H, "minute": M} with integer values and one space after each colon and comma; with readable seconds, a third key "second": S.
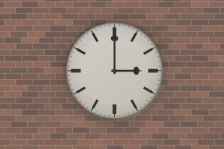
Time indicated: {"hour": 3, "minute": 0}
